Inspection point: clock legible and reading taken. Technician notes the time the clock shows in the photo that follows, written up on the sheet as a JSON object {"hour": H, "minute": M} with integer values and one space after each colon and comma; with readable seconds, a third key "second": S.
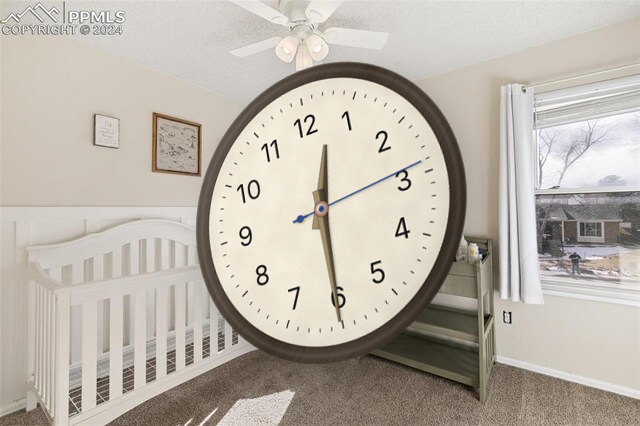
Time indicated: {"hour": 12, "minute": 30, "second": 14}
